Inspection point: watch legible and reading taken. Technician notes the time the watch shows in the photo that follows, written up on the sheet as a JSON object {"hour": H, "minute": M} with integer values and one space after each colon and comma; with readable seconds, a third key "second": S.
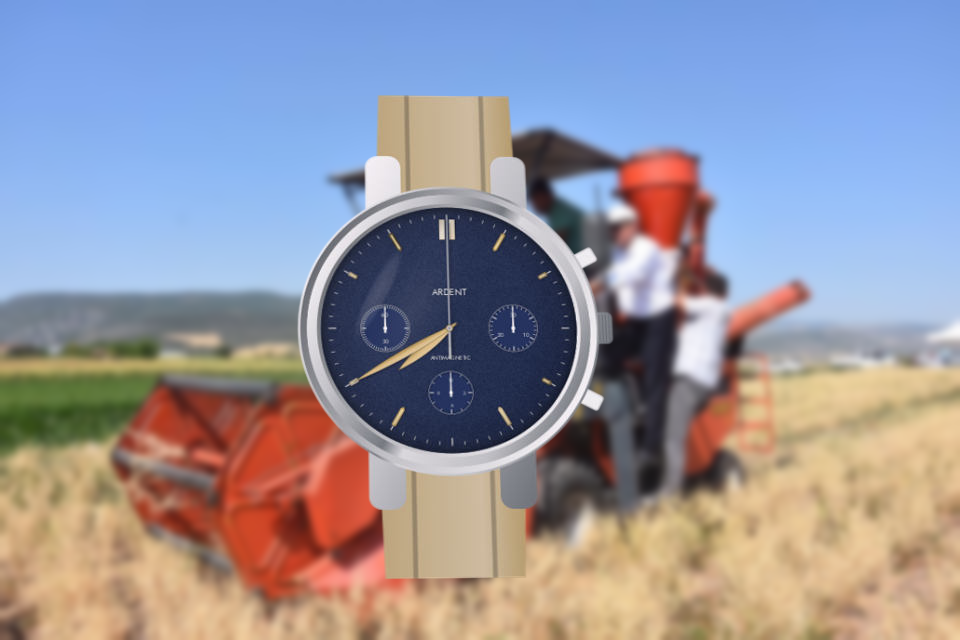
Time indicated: {"hour": 7, "minute": 40}
